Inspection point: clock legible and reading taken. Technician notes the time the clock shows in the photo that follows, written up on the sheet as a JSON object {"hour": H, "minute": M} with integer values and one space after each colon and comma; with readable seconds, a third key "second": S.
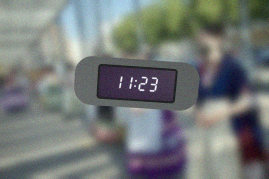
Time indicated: {"hour": 11, "minute": 23}
